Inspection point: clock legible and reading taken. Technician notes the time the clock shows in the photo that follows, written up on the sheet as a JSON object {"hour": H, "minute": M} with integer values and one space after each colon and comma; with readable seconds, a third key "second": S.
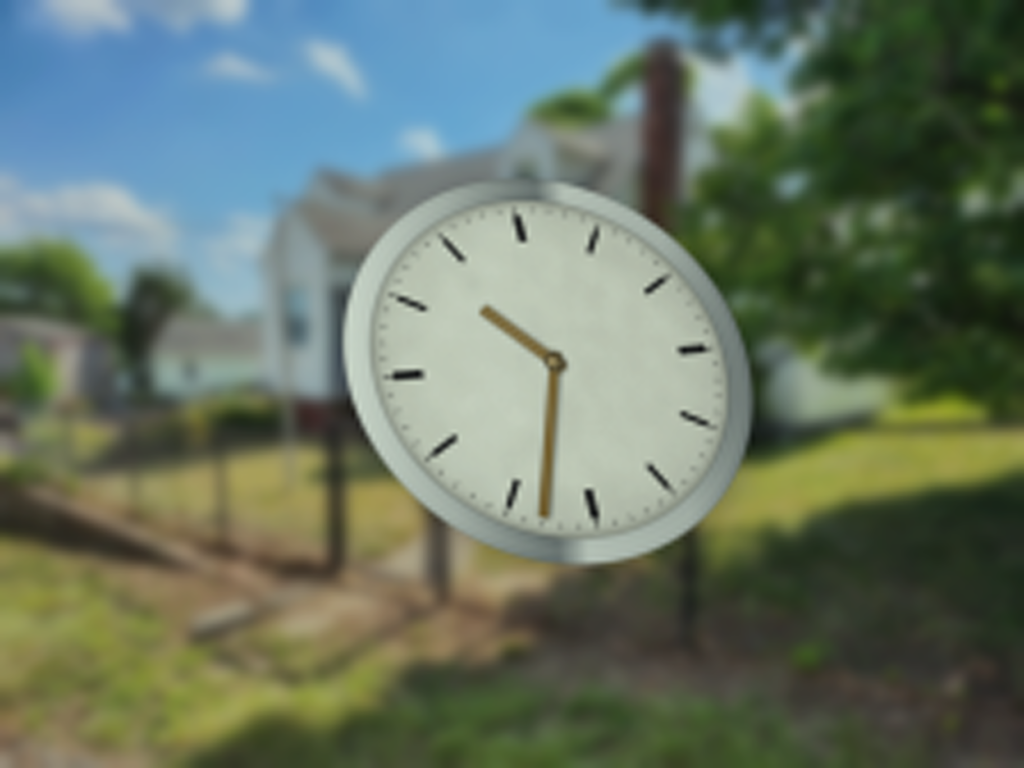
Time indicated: {"hour": 10, "minute": 33}
